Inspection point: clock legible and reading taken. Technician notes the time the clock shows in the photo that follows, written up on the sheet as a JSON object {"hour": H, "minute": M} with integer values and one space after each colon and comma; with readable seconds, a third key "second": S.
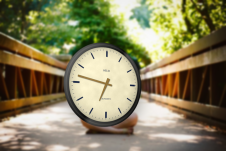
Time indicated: {"hour": 6, "minute": 47}
